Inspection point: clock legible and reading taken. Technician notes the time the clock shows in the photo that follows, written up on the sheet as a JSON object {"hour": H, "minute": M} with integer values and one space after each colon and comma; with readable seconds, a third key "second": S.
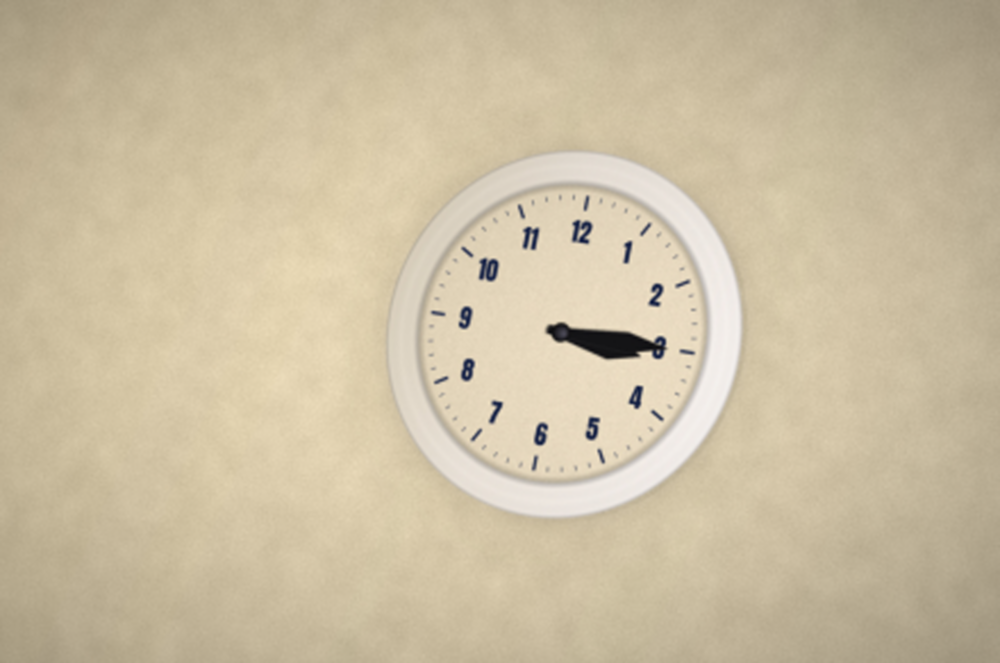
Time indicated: {"hour": 3, "minute": 15}
